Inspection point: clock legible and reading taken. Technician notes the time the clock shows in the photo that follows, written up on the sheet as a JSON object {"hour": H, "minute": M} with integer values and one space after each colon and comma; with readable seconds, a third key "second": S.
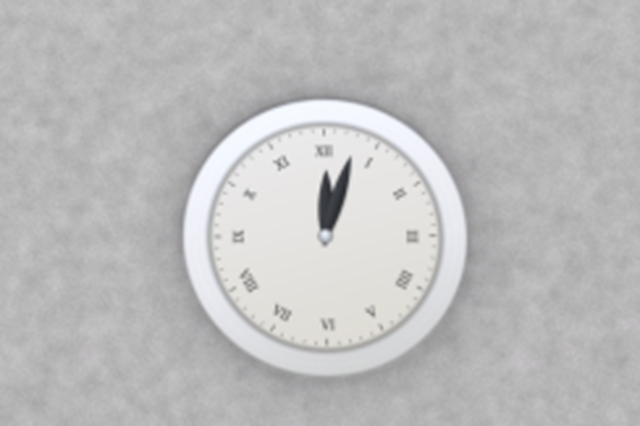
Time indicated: {"hour": 12, "minute": 3}
